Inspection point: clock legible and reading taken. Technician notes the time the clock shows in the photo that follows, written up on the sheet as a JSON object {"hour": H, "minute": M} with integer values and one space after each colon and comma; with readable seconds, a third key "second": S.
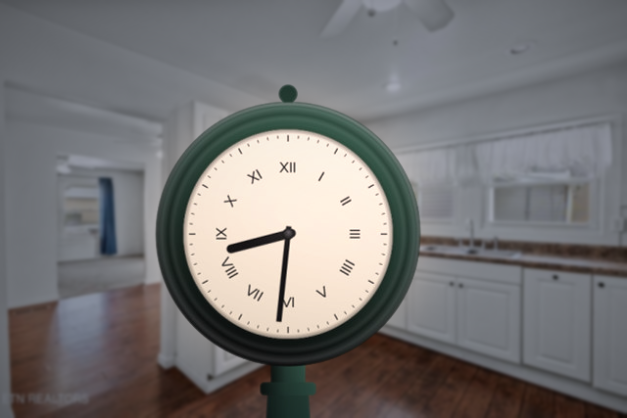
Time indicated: {"hour": 8, "minute": 31}
